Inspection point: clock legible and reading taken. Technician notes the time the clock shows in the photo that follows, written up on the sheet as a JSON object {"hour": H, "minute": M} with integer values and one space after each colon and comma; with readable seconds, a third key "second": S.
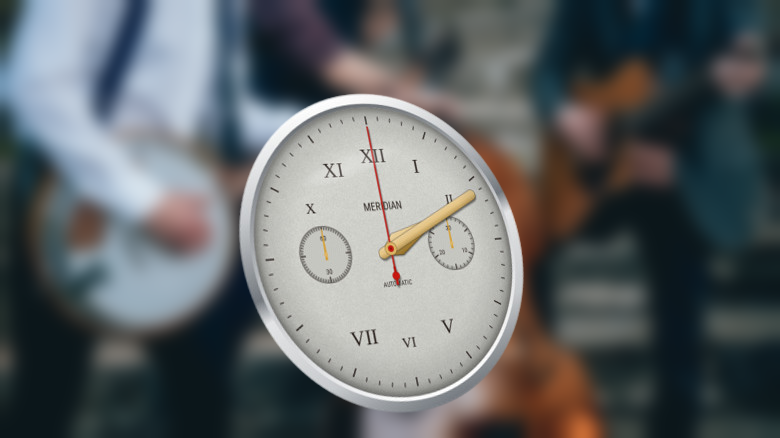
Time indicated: {"hour": 2, "minute": 11}
